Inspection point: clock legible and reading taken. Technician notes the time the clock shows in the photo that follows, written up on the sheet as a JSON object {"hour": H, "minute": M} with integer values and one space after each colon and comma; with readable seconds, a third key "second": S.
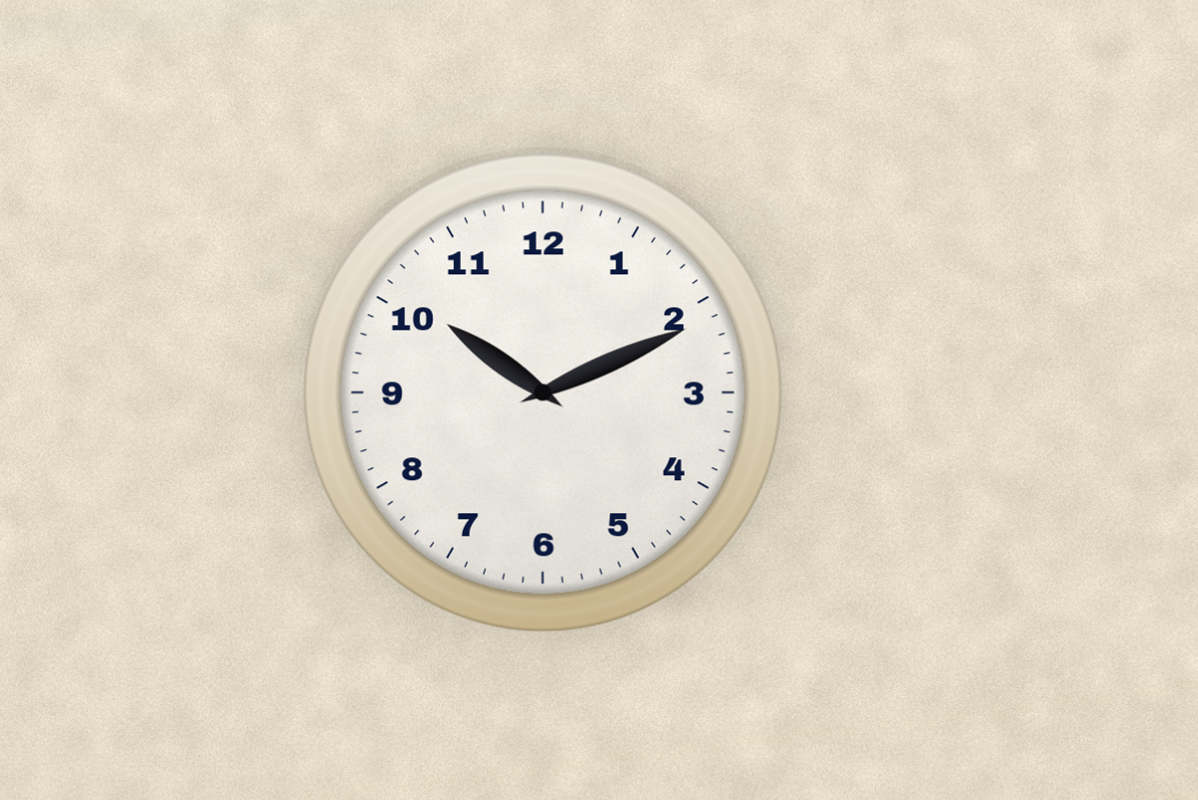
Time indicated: {"hour": 10, "minute": 11}
